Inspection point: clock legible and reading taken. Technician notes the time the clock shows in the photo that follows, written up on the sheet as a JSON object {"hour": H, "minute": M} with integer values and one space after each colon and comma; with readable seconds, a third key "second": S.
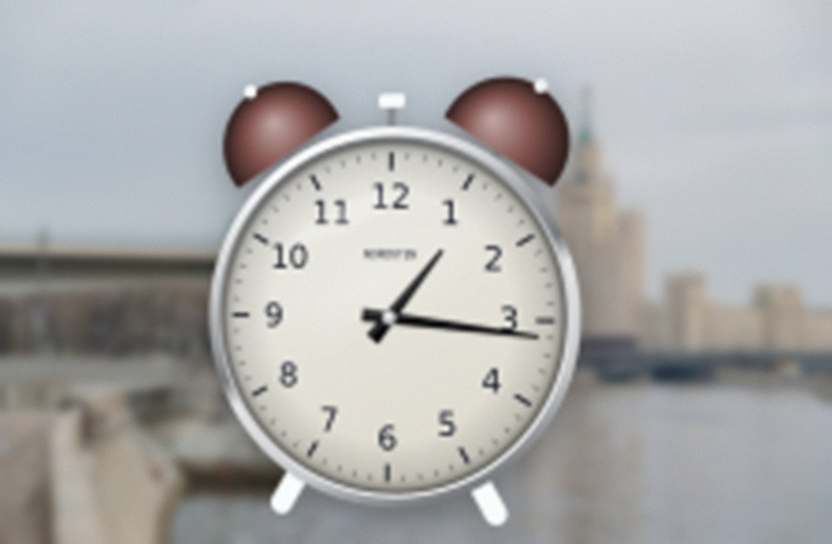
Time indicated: {"hour": 1, "minute": 16}
